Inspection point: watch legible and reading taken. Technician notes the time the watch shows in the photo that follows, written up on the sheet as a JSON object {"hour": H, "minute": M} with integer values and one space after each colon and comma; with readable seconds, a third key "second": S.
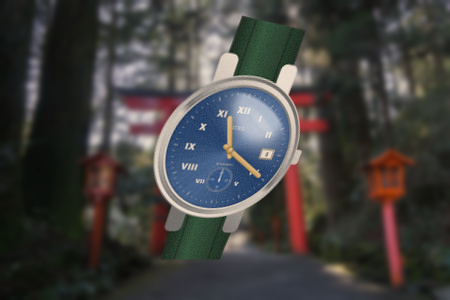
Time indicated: {"hour": 11, "minute": 20}
